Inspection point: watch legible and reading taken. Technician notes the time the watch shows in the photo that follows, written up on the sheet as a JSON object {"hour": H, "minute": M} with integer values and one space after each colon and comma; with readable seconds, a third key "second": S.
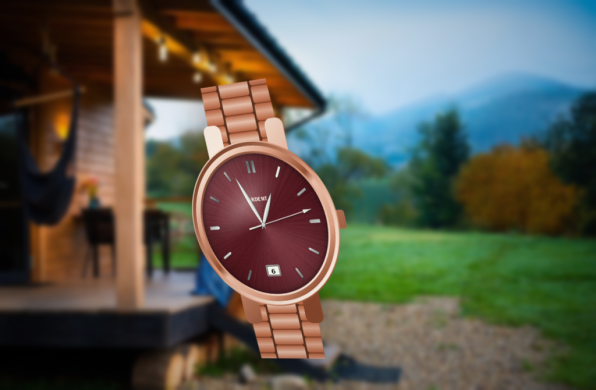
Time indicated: {"hour": 12, "minute": 56, "second": 13}
